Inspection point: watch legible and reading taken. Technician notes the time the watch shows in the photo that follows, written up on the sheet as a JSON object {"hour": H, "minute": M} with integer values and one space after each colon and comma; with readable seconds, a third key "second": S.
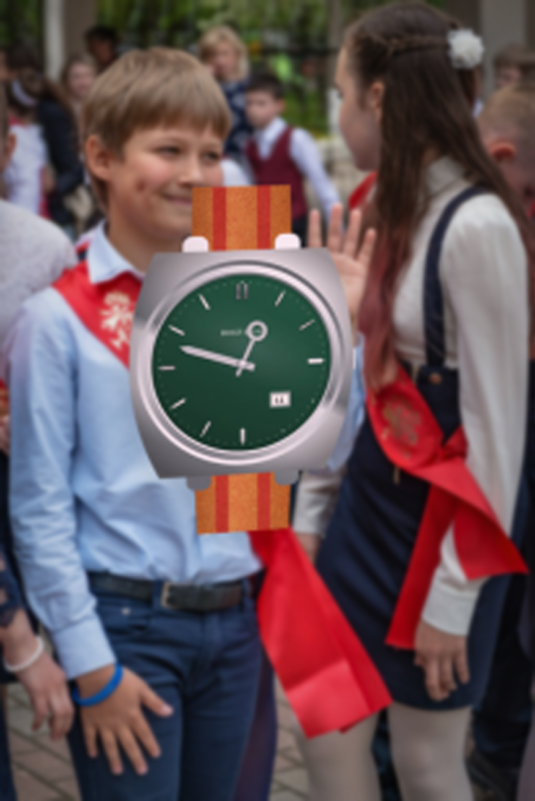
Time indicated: {"hour": 12, "minute": 48}
